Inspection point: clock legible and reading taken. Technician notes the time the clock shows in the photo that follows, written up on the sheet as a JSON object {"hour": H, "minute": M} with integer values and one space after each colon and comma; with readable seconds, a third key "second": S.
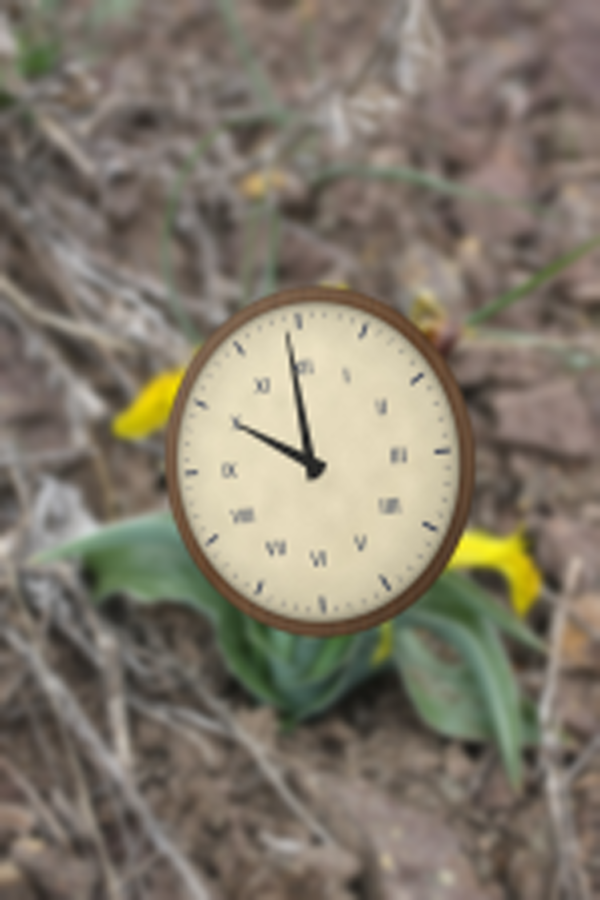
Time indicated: {"hour": 9, "minute": 59}
